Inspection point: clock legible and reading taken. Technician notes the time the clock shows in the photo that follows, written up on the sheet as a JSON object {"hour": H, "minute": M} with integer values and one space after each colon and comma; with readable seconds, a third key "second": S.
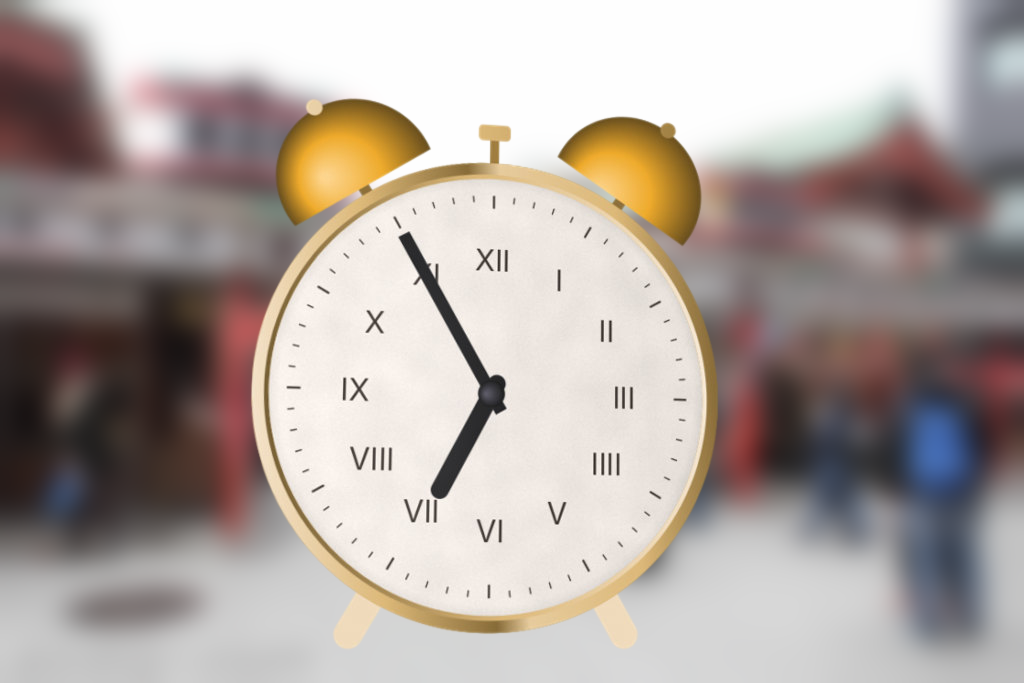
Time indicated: {"hour": 6, "minute": 55}
